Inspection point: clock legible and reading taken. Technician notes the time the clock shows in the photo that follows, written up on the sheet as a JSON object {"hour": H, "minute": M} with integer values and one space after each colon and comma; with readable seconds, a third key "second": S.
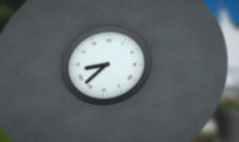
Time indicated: {"hour": 8, "minute": 37}
